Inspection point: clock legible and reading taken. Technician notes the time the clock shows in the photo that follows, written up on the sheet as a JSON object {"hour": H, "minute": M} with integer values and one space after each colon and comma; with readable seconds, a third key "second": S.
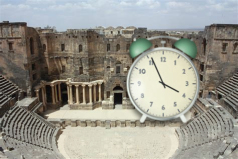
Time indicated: {"hour": 3, "minute": 56}
